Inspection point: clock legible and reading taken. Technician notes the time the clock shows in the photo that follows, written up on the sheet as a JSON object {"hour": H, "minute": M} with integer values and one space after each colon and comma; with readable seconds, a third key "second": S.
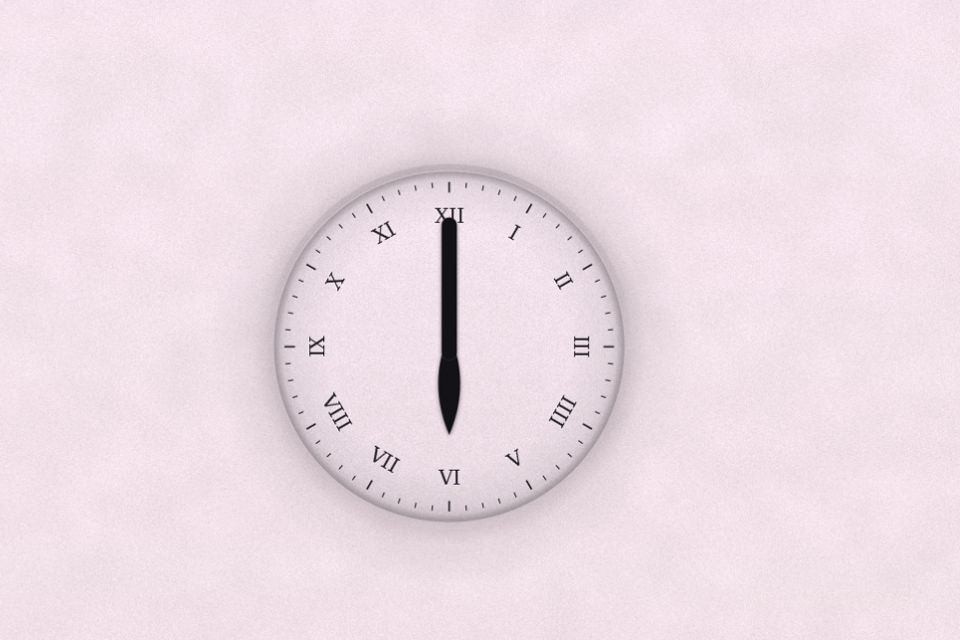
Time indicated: {"hour": 6, "minute": 0}
